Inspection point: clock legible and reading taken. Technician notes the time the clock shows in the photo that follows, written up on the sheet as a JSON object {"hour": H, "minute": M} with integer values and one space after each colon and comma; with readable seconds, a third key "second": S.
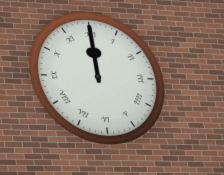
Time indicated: {"hour": 12, "minute": 0}
